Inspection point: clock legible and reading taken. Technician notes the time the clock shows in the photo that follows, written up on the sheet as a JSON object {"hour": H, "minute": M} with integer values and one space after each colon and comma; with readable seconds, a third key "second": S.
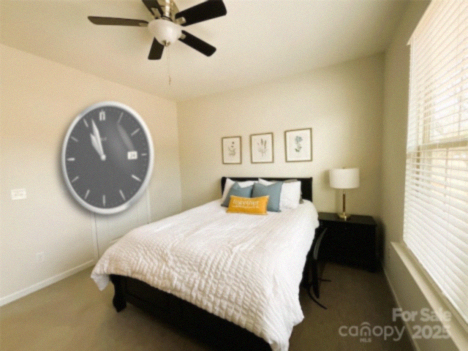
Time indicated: {"hour": 10, "minute": 57}
